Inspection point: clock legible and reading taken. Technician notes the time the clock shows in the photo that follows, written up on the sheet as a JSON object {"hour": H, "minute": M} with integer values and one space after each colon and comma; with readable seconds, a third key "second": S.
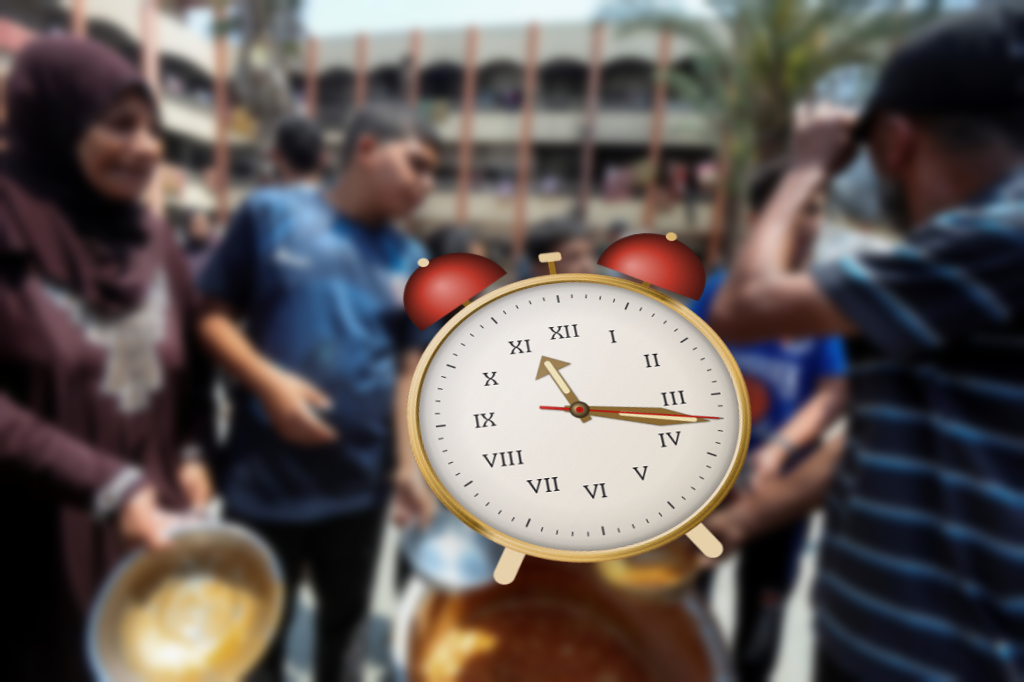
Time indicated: {"hour": 11, "minute": 17, "second": 17}
